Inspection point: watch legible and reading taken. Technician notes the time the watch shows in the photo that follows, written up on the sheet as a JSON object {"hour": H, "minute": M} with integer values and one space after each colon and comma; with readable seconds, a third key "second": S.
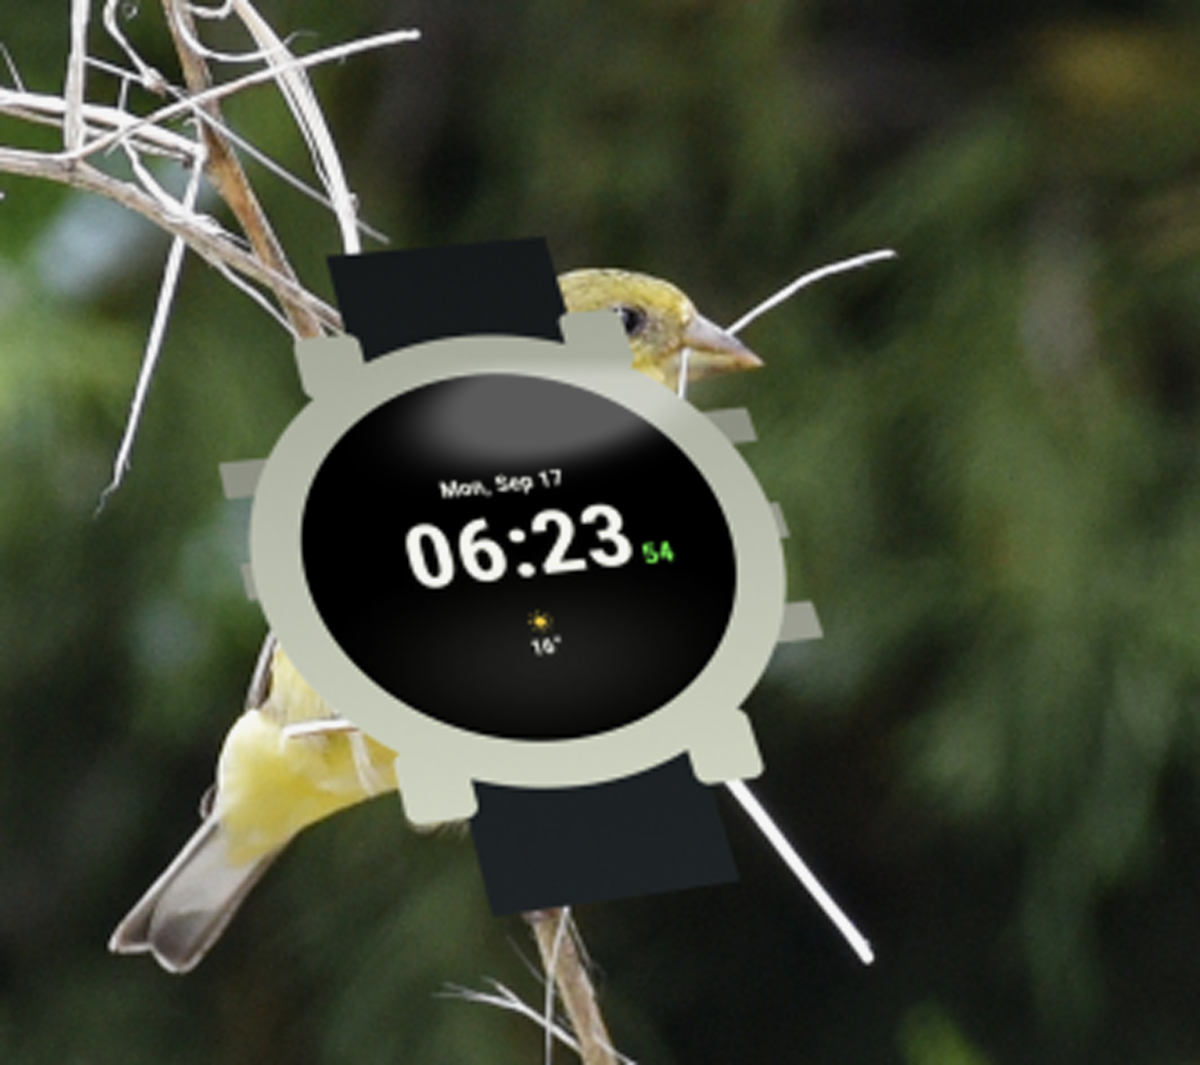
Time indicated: {"hour": 6, "minute": 23, "second": 54}
